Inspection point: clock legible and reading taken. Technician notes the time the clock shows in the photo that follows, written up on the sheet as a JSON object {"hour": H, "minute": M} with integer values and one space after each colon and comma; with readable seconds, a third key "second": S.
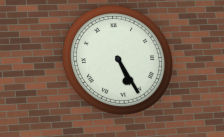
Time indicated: {"hour": 5, "minute": 26}
